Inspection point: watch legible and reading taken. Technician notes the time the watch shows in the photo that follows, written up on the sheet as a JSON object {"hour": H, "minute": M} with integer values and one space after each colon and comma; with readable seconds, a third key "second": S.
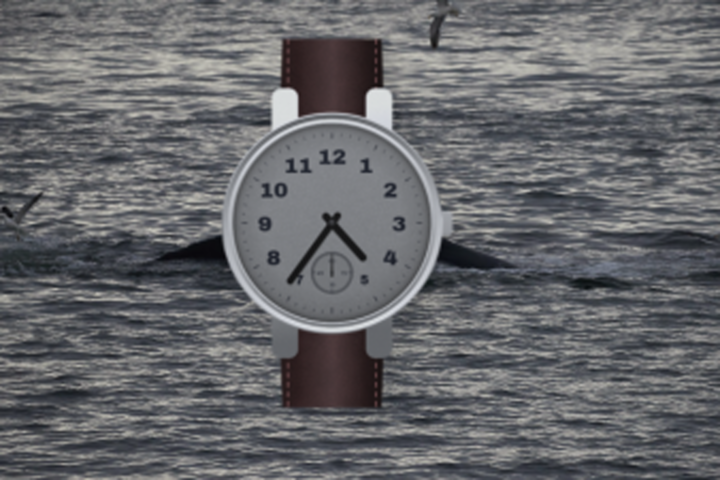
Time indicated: {"hour": 4, "minute": 36}
